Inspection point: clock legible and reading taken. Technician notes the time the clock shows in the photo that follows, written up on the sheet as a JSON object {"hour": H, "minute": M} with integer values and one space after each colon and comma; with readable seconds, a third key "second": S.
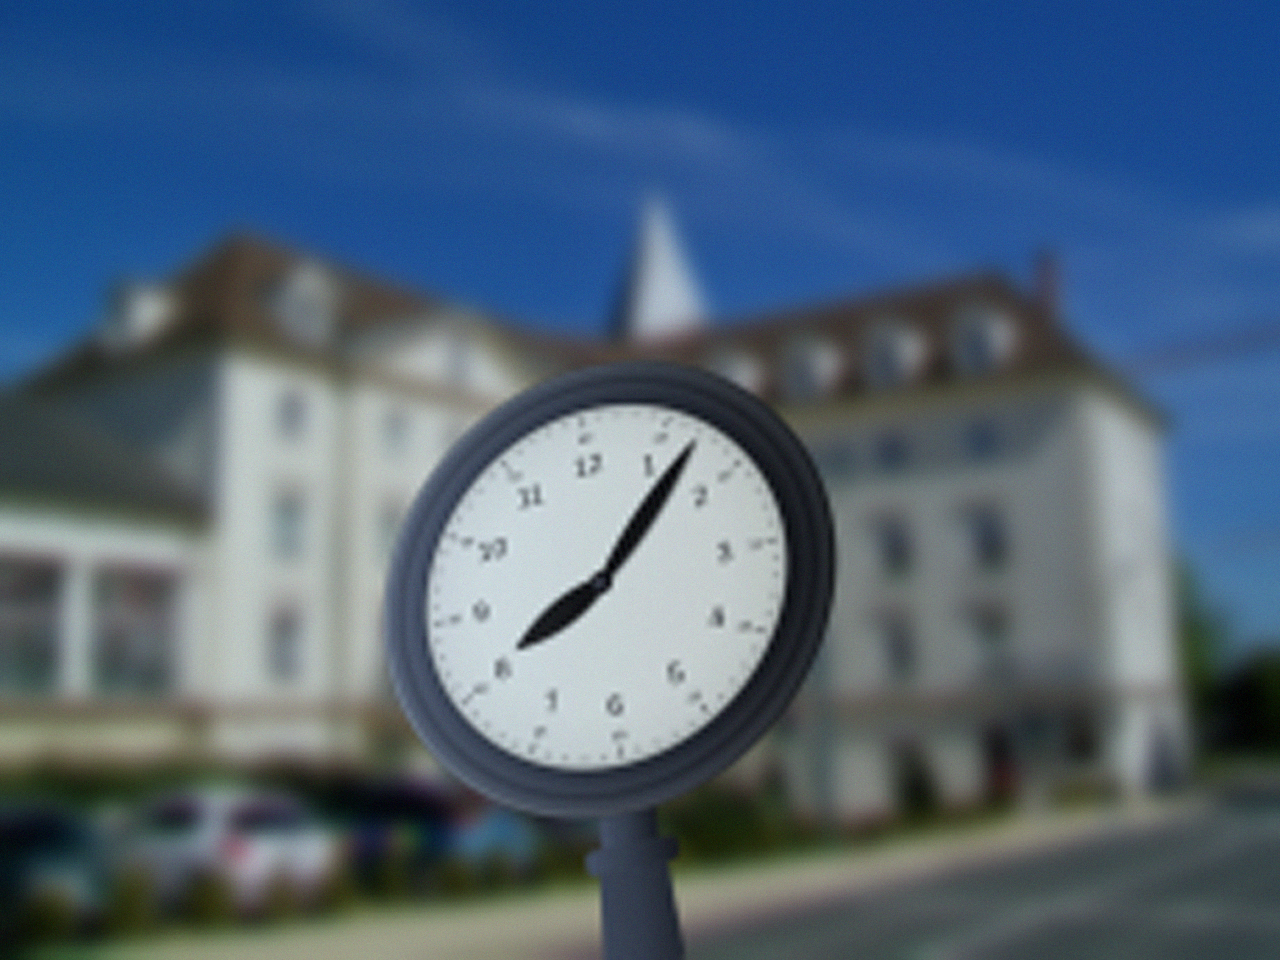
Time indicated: {"hour": 8, "minute": 7}
